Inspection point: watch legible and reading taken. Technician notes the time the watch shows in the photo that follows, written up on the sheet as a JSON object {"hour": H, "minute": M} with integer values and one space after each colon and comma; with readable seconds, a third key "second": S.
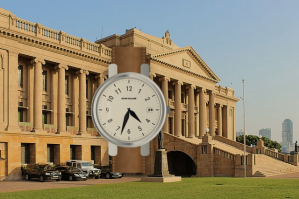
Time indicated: {"hour": 4, "minute": 33}
